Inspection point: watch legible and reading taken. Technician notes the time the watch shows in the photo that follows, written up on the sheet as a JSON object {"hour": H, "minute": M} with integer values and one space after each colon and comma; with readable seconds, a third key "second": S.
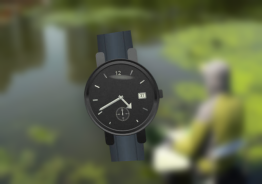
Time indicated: {"hour": 4, "minute": 41}
